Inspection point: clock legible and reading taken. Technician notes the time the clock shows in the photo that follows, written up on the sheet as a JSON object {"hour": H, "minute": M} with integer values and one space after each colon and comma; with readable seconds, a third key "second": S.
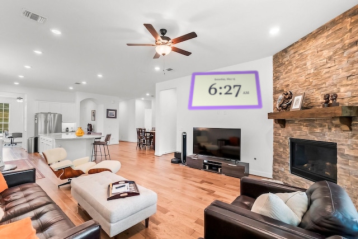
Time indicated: {"hour": 6, "minute": 27}
